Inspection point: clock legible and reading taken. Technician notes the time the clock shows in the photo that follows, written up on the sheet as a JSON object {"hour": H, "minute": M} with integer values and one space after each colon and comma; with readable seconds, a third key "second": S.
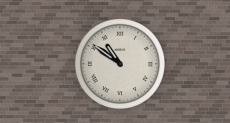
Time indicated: {"hour": 10, "minute": 51}
